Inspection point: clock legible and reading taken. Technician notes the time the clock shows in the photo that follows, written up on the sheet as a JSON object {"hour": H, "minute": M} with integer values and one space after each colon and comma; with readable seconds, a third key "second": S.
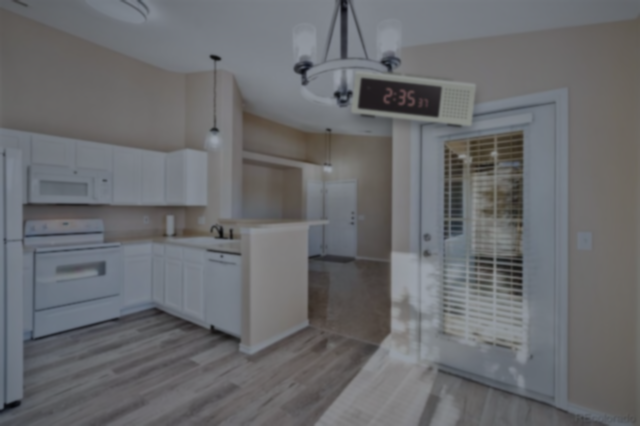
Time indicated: {"hour": 2, "minute": 35}
